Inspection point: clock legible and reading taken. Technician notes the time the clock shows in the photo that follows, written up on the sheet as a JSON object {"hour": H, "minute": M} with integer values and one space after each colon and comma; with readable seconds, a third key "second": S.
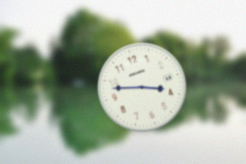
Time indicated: {"hour": 3, "minute": 48}
